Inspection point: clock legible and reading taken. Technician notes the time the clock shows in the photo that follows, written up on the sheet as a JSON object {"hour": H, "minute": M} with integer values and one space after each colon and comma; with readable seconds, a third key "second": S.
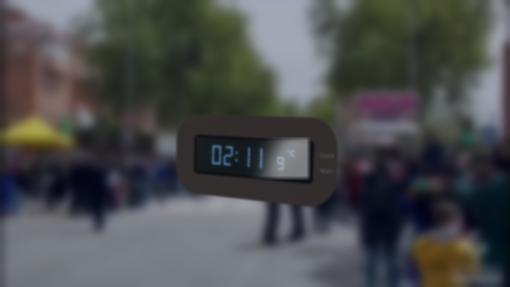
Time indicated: {"hour": 2, "minute": 11}
